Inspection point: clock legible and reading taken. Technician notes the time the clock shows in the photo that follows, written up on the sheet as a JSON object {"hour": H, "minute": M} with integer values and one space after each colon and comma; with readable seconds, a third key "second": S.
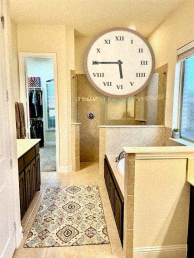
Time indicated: {"hour": 5, "minute": 45}
